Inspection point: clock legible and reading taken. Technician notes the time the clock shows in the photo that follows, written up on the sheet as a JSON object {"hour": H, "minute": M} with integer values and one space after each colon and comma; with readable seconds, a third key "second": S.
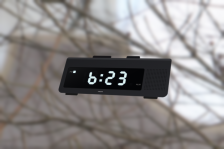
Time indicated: {"hour": 6, "minute": 23}
